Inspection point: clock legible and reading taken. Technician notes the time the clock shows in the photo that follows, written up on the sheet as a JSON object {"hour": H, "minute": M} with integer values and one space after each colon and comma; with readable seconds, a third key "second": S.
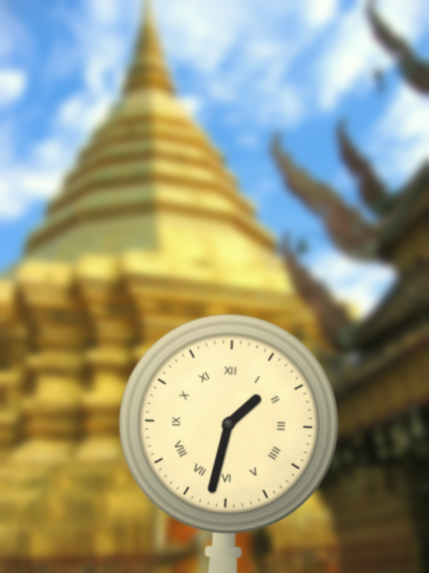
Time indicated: {"hour": 1, "minute": 32}
